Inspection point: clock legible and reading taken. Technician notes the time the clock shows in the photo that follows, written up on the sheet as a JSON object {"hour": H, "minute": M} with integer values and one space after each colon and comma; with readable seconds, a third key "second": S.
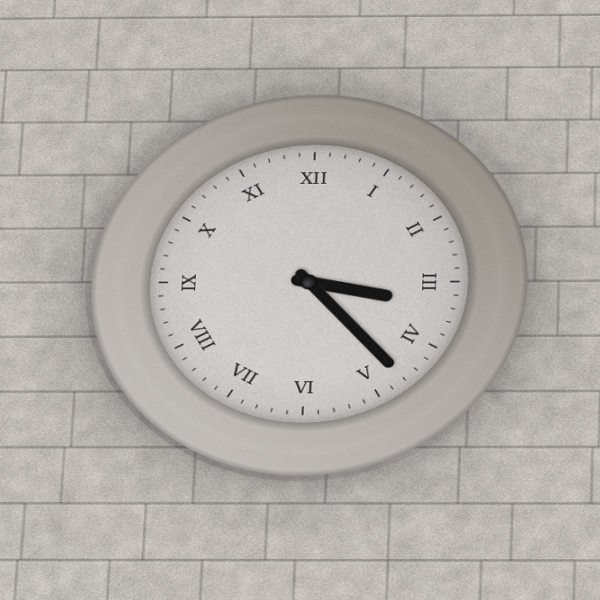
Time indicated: {"hour": 3, "minute": 23}
